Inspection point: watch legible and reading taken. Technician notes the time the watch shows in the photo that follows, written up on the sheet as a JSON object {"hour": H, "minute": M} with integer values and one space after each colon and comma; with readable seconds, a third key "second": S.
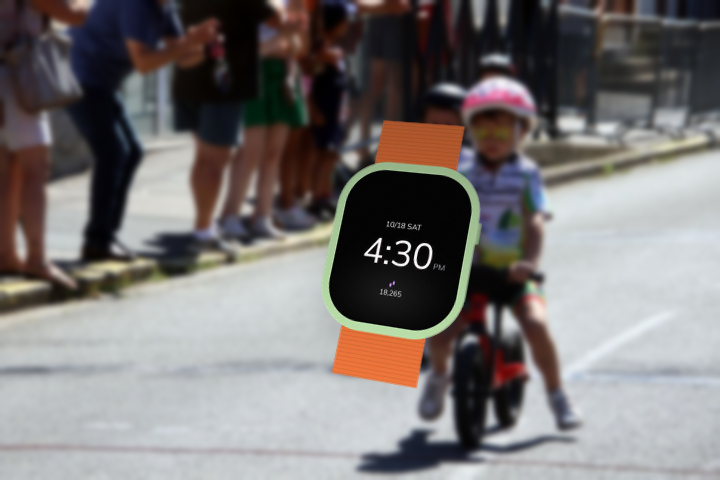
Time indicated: {"hour": 4, "minute": 30}
